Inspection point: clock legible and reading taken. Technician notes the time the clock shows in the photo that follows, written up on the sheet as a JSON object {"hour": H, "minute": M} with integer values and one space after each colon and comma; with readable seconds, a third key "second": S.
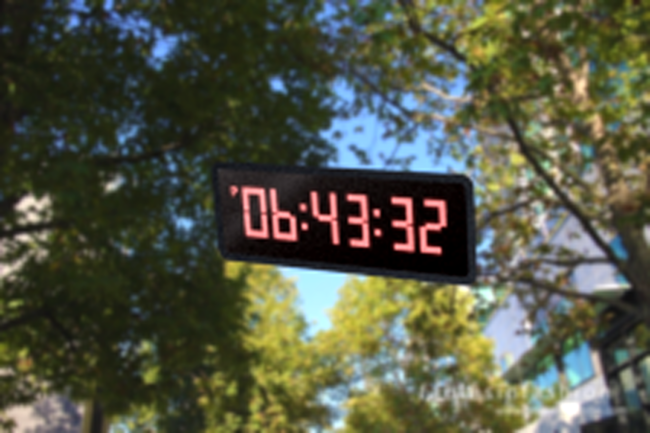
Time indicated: {"hour": 6, "minute": 43, "second": 32}
